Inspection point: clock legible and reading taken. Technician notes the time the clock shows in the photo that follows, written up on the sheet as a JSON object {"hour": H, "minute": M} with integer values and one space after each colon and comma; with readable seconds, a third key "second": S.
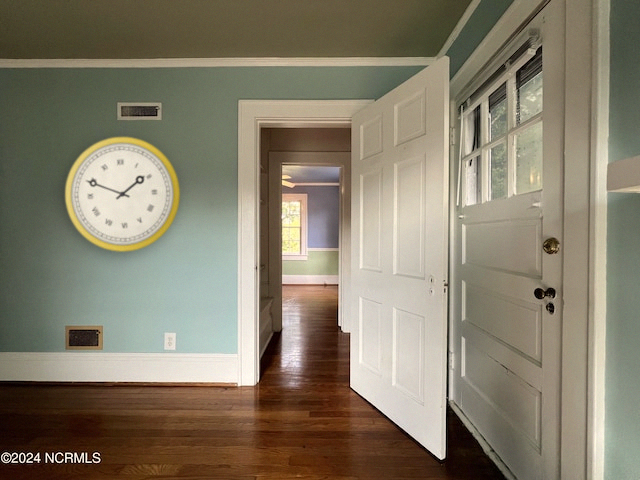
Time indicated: {"hour": 1, "minute": 49}
